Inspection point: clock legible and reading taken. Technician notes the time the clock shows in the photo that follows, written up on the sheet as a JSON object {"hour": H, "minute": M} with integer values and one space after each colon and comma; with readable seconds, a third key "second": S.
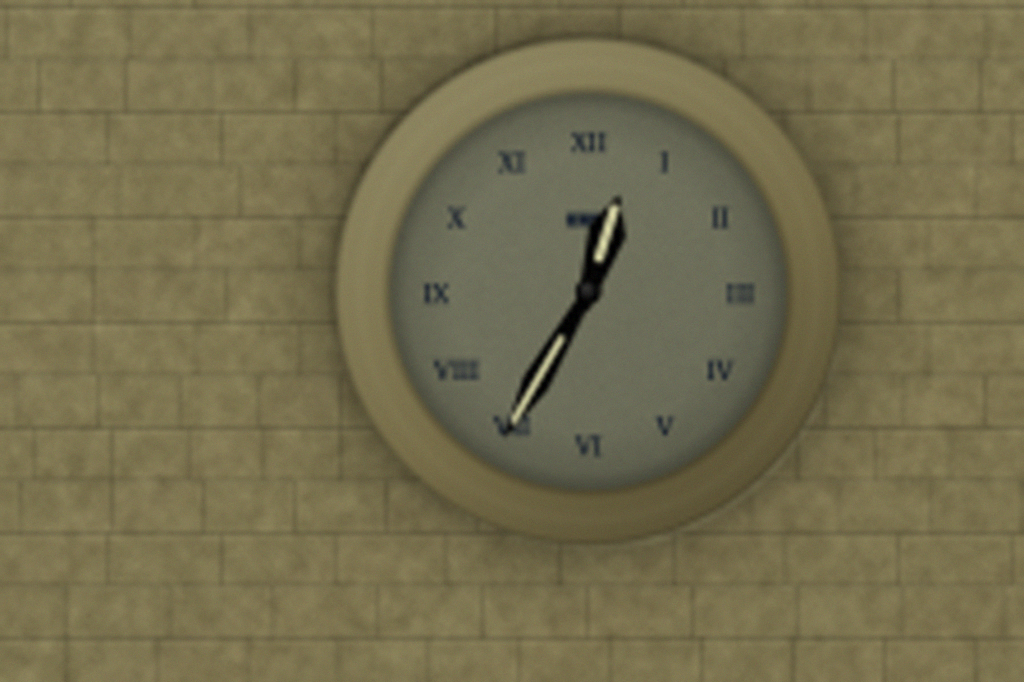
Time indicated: {"hour": 12, "minute": 35}
